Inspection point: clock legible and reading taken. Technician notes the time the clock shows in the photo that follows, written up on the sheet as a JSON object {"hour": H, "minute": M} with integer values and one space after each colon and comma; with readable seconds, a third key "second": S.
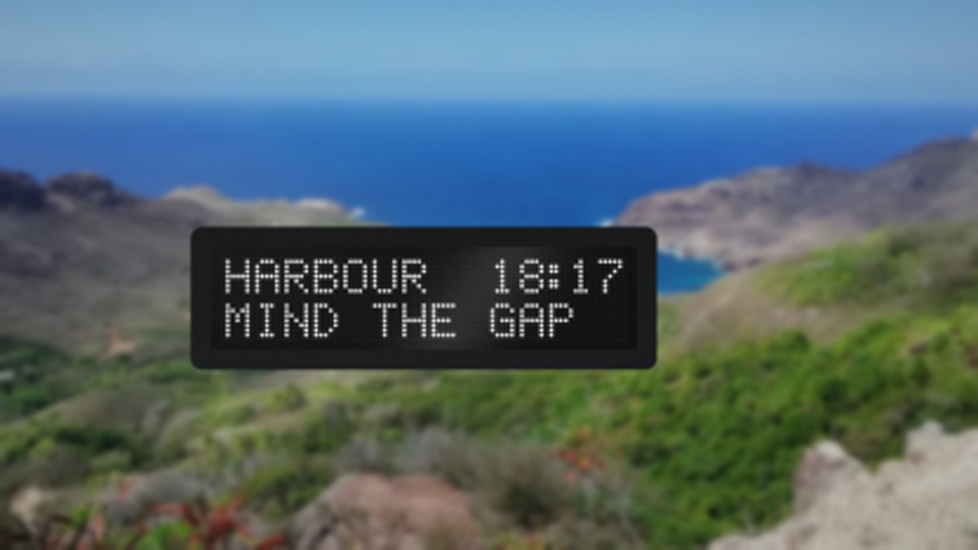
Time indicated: {"hour": 18, "minute": 17}
